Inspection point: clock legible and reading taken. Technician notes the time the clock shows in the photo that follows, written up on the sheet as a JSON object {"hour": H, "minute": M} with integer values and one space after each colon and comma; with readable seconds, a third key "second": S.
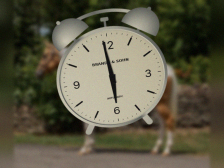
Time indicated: {"hour": 5, "minute": 59}
